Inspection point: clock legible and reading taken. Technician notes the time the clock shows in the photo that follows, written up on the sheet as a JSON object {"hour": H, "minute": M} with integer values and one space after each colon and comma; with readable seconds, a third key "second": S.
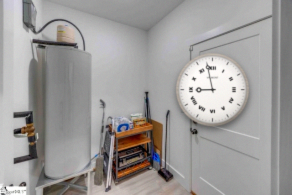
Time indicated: {"hour": 8, "minute": 58}
